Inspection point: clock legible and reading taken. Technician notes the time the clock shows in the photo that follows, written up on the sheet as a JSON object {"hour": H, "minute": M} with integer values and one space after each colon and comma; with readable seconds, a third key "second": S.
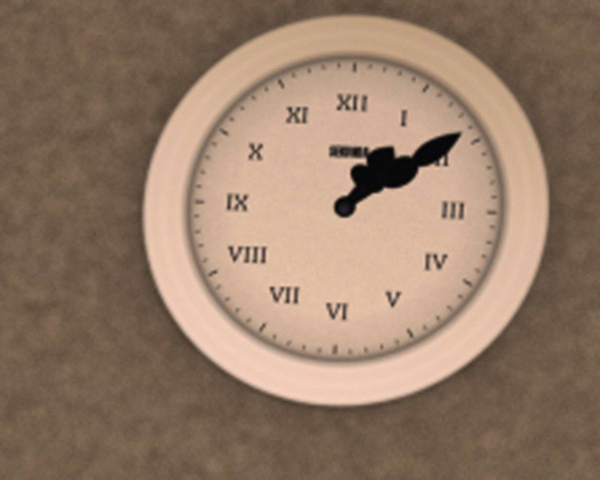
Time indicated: {"hour": 1, "minute": 9}
